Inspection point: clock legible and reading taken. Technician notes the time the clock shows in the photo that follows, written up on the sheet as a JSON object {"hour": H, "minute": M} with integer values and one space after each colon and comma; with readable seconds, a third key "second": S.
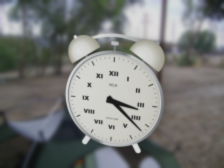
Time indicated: {"hour": 3, "minute": 22}
